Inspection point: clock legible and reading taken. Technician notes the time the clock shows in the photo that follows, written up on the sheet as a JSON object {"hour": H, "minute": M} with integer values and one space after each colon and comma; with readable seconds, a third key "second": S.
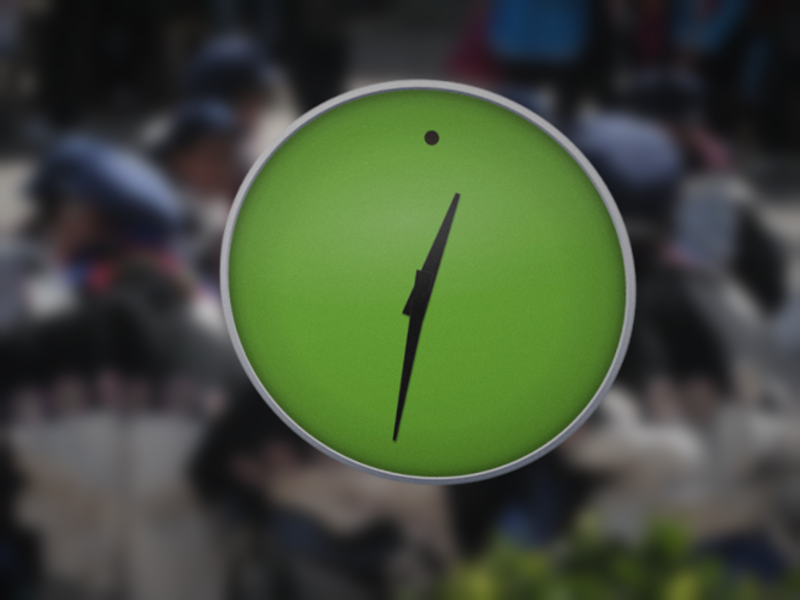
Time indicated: {"hour": 12, "minute": 31}
